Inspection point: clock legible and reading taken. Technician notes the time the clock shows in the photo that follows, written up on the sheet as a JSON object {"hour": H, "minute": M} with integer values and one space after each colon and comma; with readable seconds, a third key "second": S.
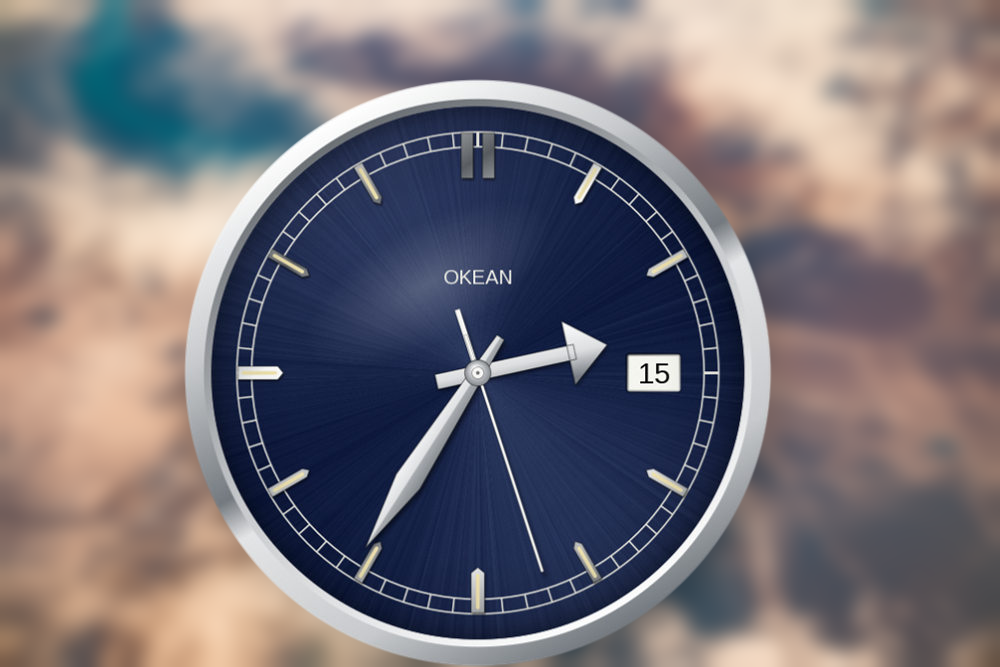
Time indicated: {"hour": 2, "minute": 35, "second": 27}
